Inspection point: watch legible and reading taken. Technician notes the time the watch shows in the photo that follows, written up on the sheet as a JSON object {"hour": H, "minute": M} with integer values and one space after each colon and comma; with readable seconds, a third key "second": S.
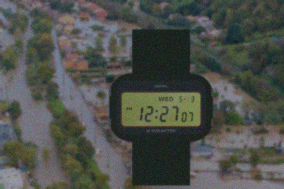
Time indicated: {"hour": 12, "minute": 27, "second": 7}
